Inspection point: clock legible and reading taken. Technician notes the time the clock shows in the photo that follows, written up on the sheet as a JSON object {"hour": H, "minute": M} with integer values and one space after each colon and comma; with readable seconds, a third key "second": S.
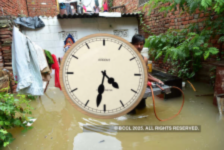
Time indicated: {"hour": 4, "minute": 32}
